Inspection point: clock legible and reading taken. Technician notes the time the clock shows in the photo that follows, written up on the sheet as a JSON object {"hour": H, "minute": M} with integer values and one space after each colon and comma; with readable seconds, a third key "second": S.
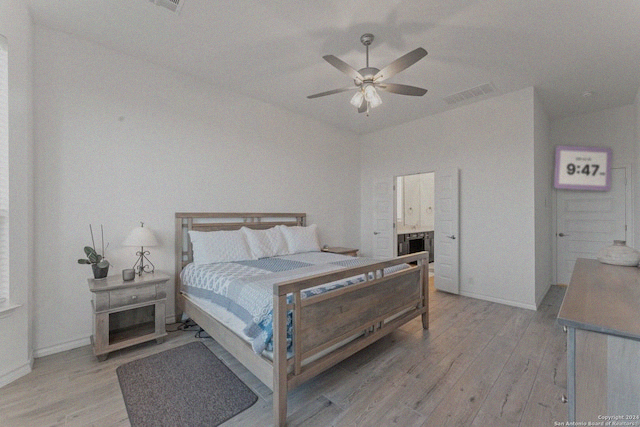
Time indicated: {"hour": 9, "minute": 47}
